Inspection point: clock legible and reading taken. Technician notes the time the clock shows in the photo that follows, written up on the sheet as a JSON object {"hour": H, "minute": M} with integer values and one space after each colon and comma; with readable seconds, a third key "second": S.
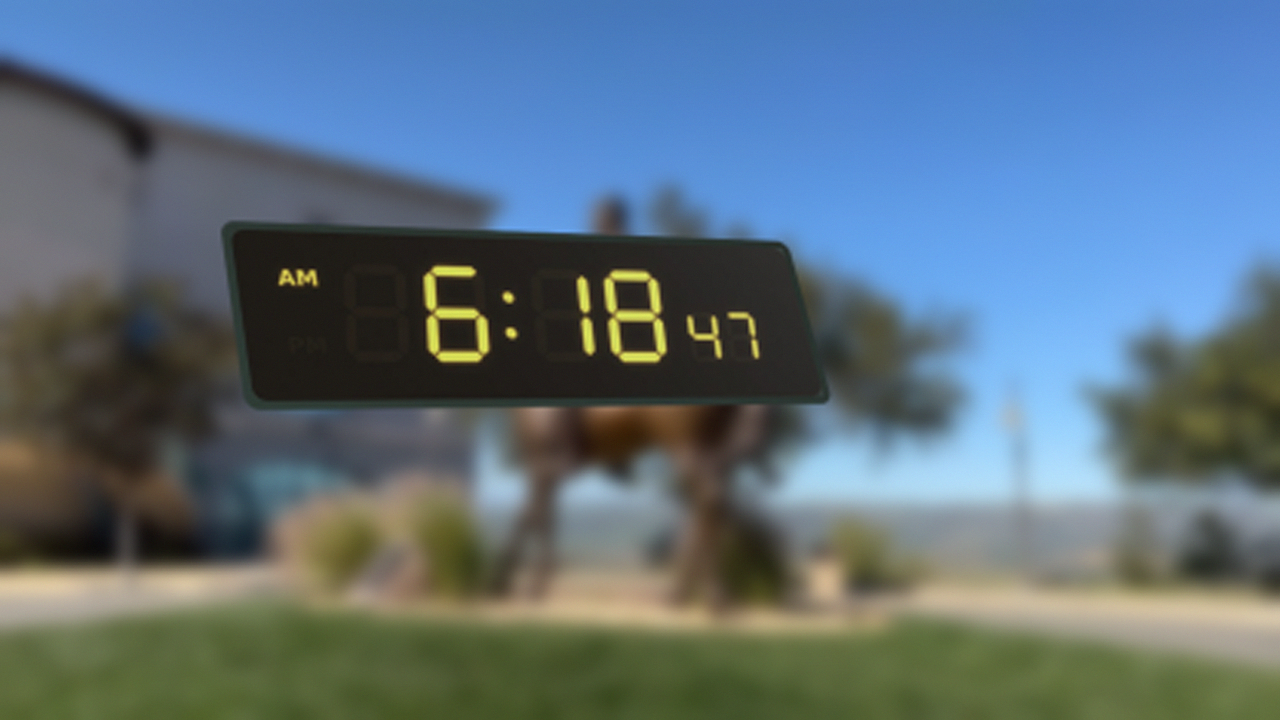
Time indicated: {"hour": 6, "minute": 18, "second": 47}
